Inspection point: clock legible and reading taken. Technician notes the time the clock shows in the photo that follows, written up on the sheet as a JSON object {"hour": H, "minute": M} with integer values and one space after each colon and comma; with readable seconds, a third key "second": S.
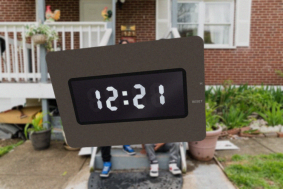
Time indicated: {"hour": 12, "minute": 21}
